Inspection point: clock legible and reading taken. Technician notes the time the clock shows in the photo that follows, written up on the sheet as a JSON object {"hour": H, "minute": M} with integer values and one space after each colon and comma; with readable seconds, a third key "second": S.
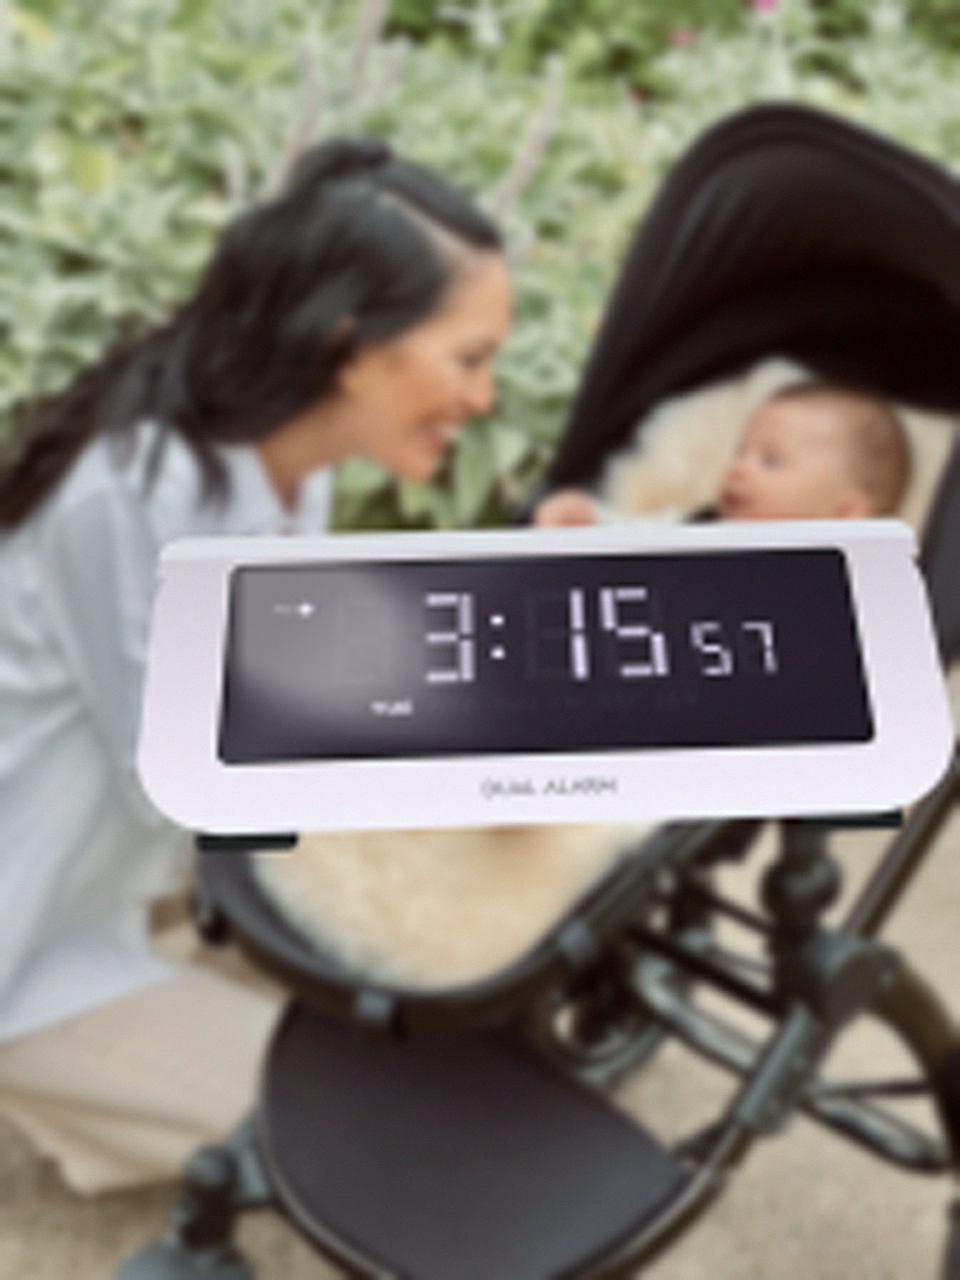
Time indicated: {"hour": 3, "minute": 15, "second": 57}
